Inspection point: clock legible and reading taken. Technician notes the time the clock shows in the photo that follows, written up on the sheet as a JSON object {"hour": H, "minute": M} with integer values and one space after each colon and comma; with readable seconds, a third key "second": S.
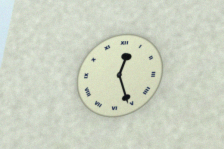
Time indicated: {"hour": 12, "minute": 26}
